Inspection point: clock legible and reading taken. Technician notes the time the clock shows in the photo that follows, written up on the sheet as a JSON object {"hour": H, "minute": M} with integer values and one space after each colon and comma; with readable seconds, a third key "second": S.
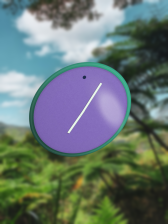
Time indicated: {"hour": 7, "minute": 5}
